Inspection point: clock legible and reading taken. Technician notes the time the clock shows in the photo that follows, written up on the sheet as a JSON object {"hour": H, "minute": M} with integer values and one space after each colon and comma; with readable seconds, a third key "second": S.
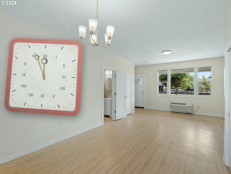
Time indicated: {"hour": 11, "minute": 56}
